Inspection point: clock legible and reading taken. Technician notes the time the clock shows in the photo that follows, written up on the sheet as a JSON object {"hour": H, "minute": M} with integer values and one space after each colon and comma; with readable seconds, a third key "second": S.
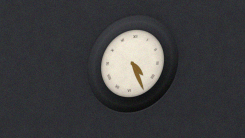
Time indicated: {"hour": 4, "minute": 25}
